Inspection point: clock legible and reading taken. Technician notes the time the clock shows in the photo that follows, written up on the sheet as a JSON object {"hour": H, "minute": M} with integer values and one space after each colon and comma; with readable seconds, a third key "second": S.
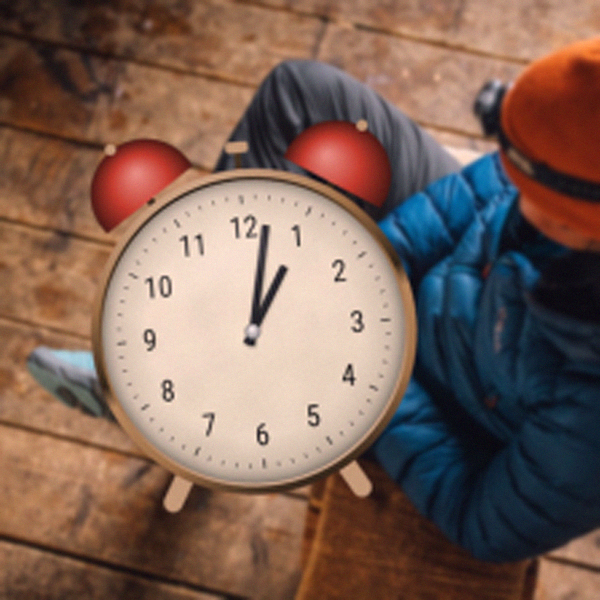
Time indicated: {"hour": 1, "minute": 2}
